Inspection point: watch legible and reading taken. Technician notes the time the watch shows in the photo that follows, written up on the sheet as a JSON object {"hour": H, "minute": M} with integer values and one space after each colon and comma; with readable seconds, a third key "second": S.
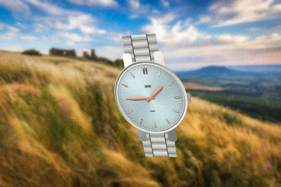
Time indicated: {"hour": 1, "minute": 45}
